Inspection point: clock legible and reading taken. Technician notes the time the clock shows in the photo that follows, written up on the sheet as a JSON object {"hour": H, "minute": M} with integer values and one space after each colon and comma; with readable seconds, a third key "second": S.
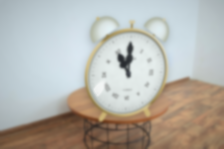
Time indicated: {"hour": 11, "minute": 0}
